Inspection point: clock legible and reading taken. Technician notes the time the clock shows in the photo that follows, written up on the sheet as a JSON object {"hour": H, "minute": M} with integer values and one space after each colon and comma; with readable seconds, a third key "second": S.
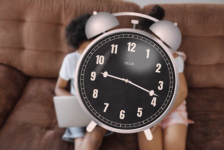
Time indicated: {"hour": 9, "minute": 18}
